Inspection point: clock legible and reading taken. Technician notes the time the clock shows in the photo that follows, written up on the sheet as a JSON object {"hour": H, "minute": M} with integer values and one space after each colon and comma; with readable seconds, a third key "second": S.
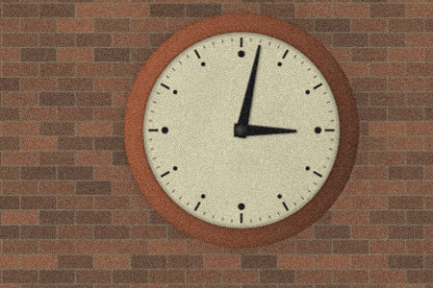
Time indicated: {"hour": 3, "minute": 2}
